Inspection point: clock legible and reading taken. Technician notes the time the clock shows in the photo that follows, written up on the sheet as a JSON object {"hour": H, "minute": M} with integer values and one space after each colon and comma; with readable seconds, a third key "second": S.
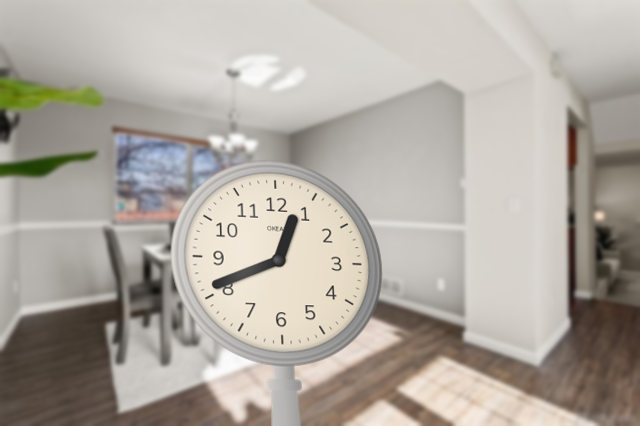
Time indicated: {"hour": 12, "minute": 41}
